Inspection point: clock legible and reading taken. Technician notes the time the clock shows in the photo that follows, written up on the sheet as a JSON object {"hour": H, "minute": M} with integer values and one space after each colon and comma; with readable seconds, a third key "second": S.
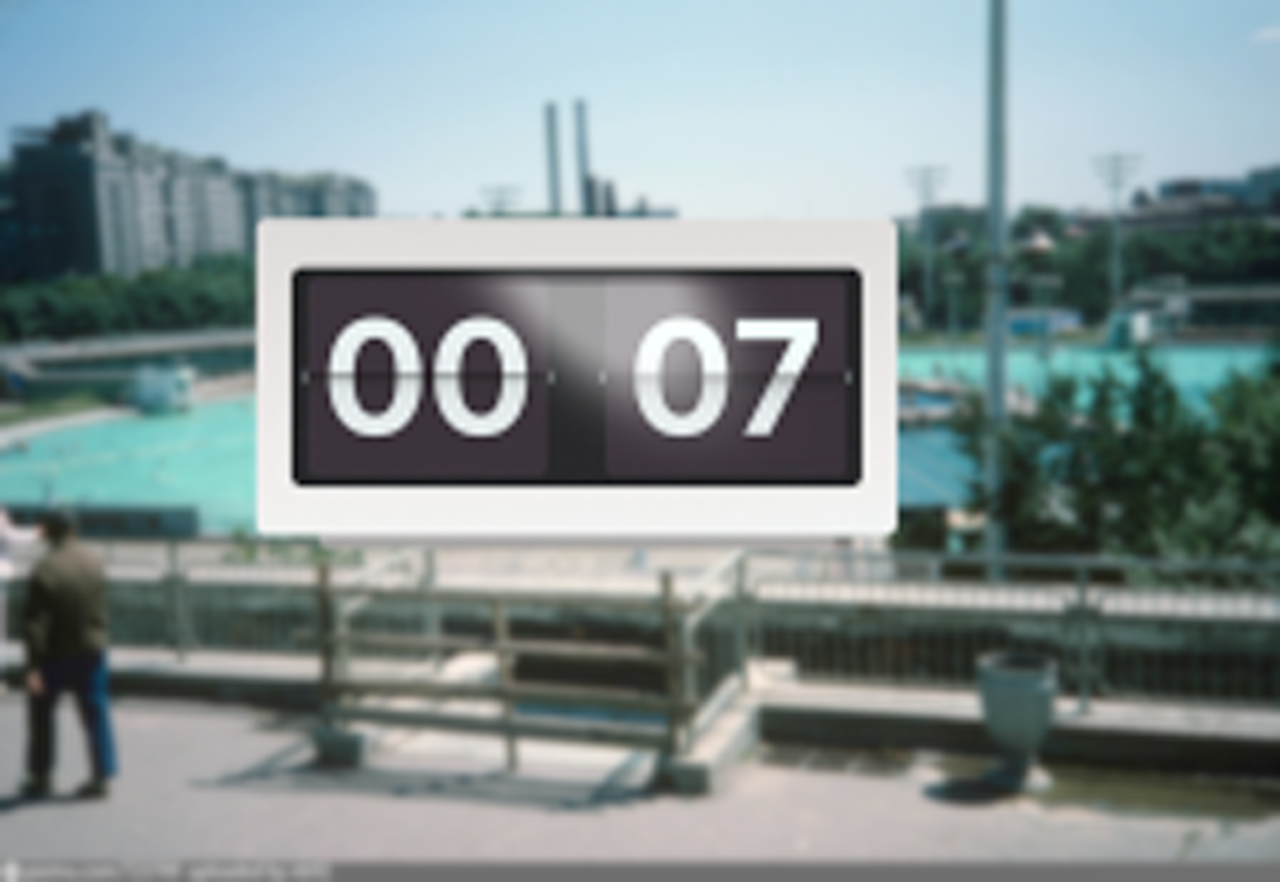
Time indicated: {"hour": 0, "minute": 7}
